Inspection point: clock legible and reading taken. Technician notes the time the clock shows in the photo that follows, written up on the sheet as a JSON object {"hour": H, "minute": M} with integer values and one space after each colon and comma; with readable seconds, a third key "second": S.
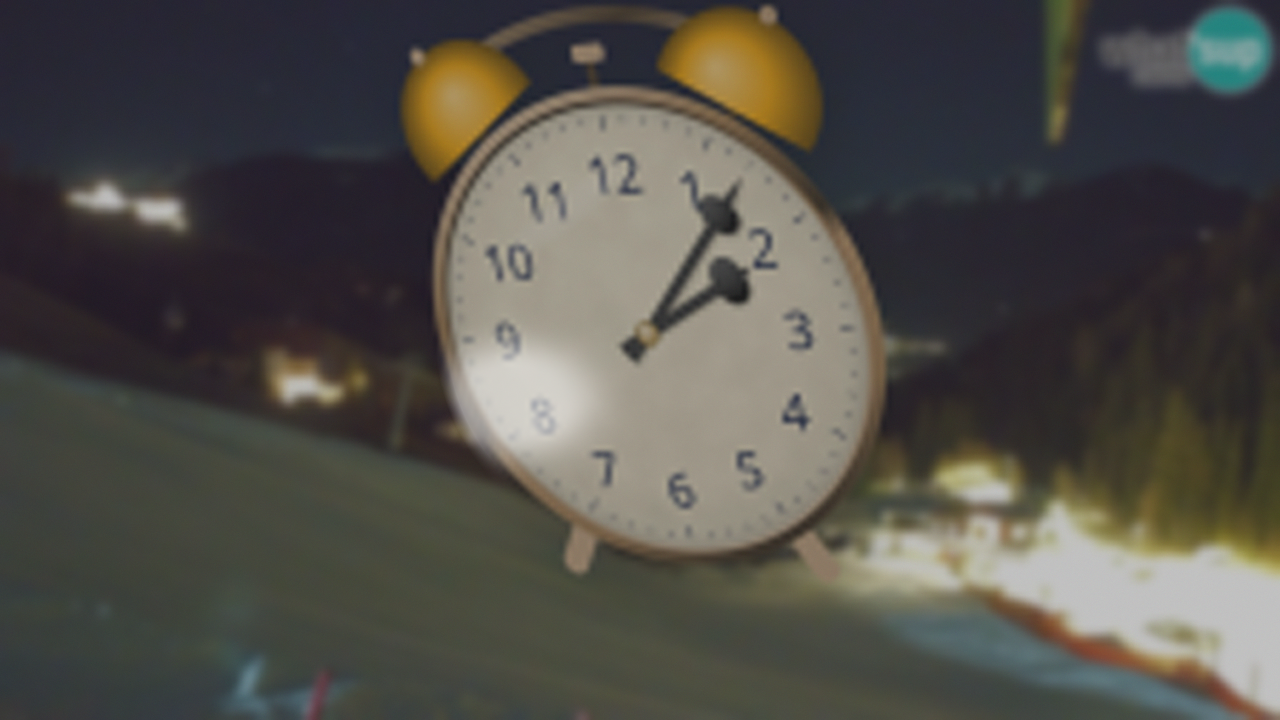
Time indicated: {"hour": 2, "minute": 7}
